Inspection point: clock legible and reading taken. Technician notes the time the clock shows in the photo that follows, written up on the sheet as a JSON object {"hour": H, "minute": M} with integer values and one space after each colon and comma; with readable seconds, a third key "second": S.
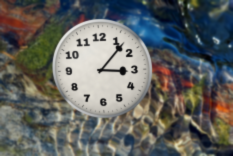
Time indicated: {"hour": 3, "minute": 7}
